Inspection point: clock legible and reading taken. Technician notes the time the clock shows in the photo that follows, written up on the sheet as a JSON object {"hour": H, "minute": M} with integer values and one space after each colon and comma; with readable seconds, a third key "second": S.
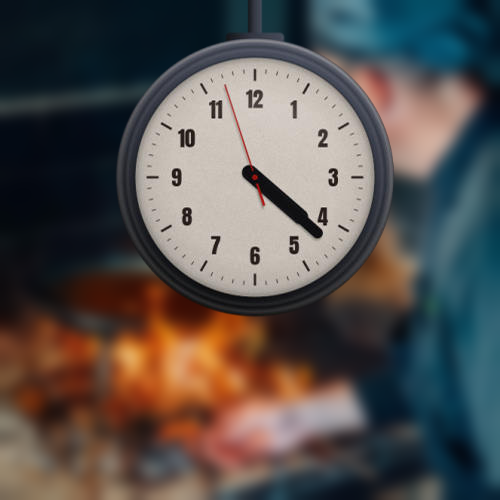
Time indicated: {"hour": 4, "minute": 21, "second": 57}
